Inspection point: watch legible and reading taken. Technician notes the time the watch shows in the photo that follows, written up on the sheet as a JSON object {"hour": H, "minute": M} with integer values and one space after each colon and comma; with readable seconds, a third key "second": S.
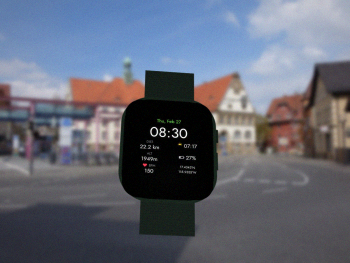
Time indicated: {"hour": 8, "minute": 30}
